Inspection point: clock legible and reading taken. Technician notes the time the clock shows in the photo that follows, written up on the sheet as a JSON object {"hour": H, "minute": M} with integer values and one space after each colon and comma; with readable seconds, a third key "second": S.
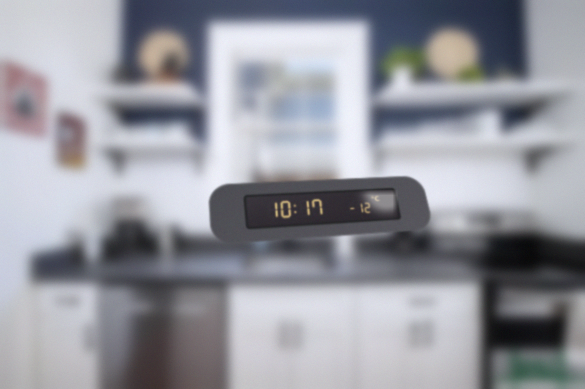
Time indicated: {"hour": 10, "minute": 17}
